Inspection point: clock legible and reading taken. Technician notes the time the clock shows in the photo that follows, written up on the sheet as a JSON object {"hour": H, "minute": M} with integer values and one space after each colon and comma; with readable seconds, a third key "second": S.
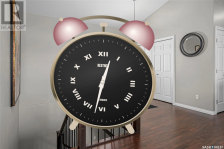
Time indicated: {"hour": 12, "minute": 32}
